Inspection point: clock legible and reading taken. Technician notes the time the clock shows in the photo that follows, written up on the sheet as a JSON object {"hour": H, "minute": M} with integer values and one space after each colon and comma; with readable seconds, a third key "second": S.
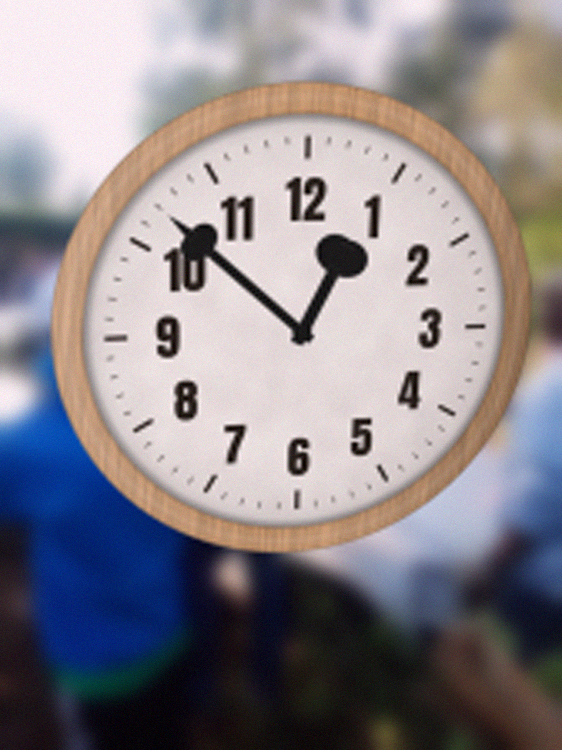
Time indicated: {"hour": 12, "minute": 52}
